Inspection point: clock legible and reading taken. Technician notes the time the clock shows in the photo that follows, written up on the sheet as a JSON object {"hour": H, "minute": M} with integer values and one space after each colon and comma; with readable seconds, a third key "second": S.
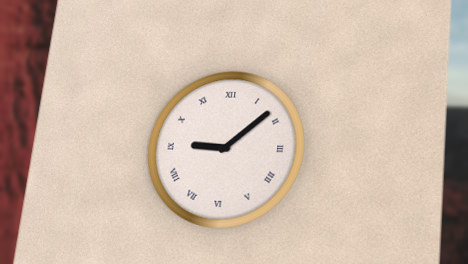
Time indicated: {"hour": 9, "minute": 8}
